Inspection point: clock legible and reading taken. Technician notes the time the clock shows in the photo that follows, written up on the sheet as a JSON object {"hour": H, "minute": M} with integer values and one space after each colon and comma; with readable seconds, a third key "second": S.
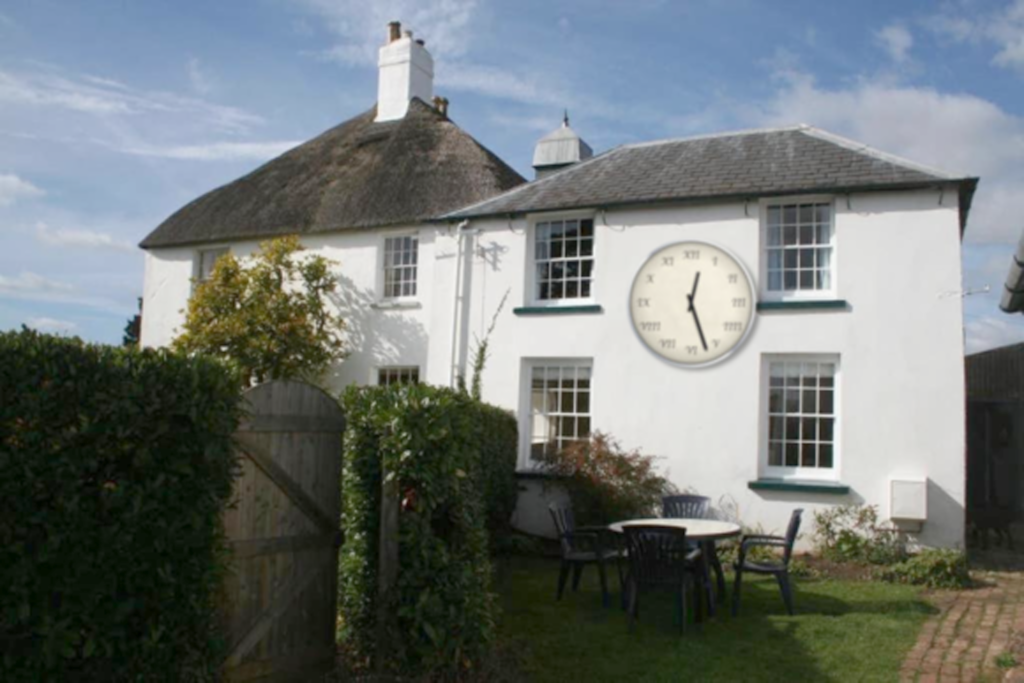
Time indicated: {"hour": 12, "minute": 27}
